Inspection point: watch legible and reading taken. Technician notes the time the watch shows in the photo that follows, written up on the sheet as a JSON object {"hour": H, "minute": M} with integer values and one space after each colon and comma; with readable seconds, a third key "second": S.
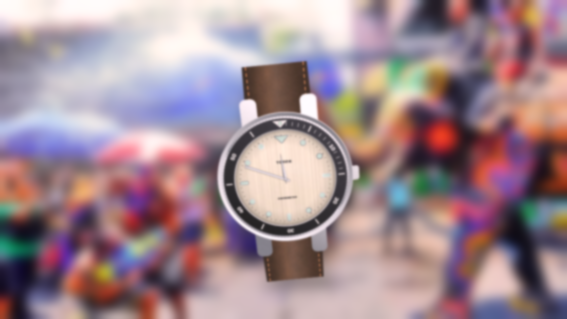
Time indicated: {"hour": 11, "minute": 49}
